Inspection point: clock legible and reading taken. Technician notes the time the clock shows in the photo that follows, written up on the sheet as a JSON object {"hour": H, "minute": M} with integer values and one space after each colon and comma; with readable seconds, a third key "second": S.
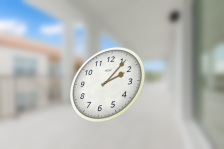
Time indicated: {"hour": 2, "minute": 6}
